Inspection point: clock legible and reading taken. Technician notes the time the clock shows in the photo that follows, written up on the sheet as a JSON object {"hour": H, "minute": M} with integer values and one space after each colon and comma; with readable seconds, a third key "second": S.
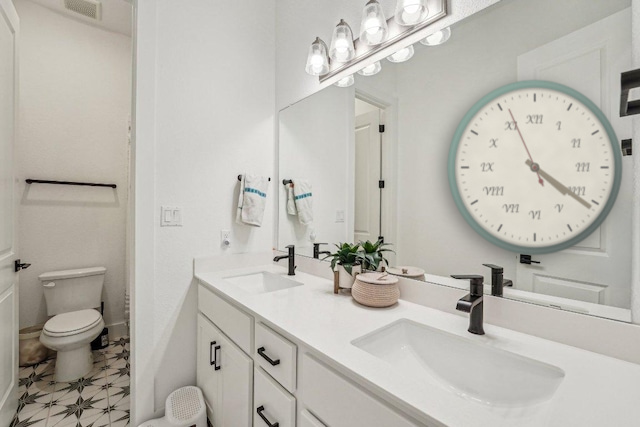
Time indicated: {"hour": 4, "minute": 20, "second": 56}
